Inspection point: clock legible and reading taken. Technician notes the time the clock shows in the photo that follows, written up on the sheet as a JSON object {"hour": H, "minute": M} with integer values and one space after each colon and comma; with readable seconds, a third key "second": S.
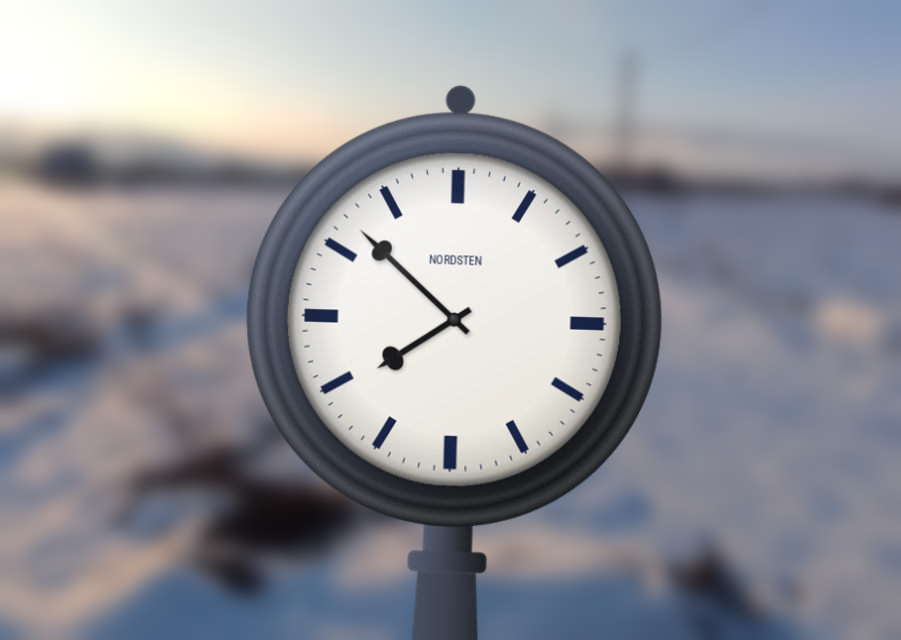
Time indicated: {"hour": 7, "minute": 52}
